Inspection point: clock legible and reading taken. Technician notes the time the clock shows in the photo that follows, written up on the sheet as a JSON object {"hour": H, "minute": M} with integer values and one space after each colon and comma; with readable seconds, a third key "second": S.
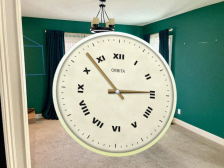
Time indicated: {"hour": 2, "minute": 53}
